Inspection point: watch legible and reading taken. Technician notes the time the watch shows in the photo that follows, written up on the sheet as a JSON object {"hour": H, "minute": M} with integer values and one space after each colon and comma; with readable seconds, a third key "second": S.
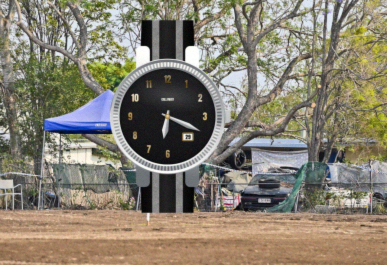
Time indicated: {"hour": 6, "minute": 19}
